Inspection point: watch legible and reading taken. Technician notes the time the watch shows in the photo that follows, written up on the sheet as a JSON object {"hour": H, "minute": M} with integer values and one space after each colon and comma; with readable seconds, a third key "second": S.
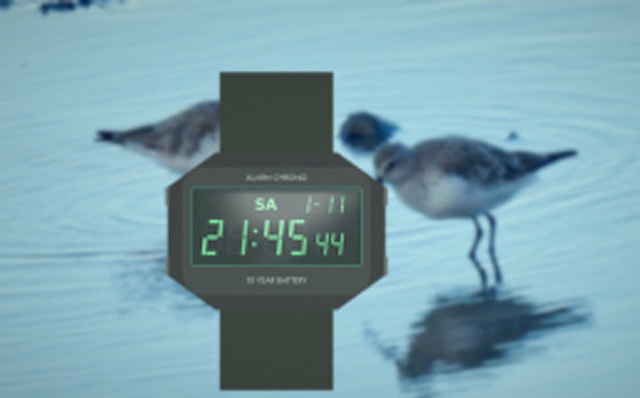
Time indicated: {"hour": 21, "minute": 45, "second": 44}
